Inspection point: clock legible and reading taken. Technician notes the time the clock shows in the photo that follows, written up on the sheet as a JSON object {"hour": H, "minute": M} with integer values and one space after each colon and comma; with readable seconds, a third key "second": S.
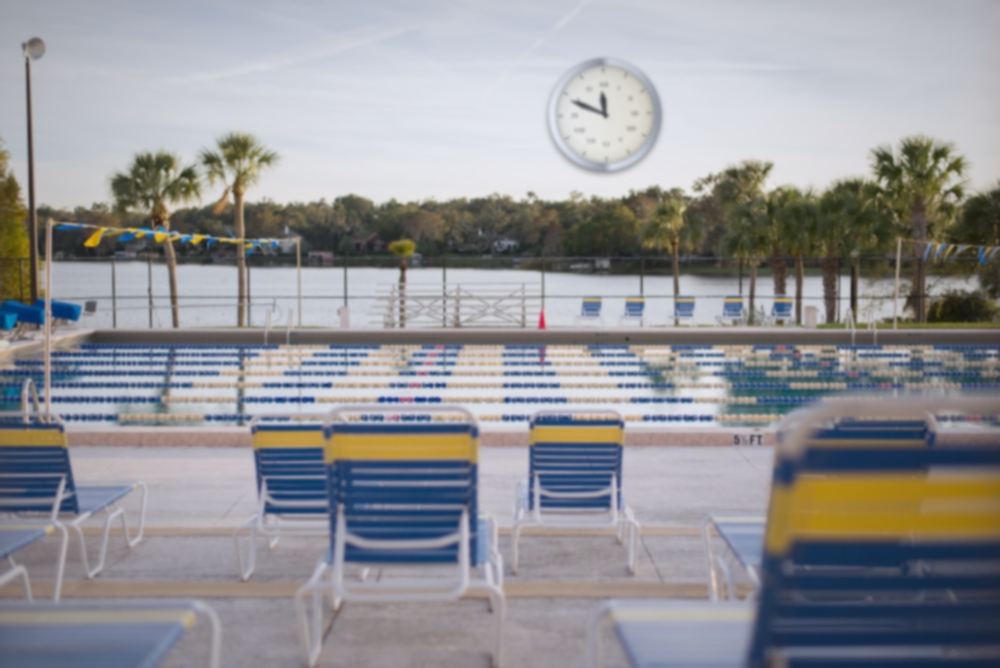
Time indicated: {"hour": 11, "minute": 49}
